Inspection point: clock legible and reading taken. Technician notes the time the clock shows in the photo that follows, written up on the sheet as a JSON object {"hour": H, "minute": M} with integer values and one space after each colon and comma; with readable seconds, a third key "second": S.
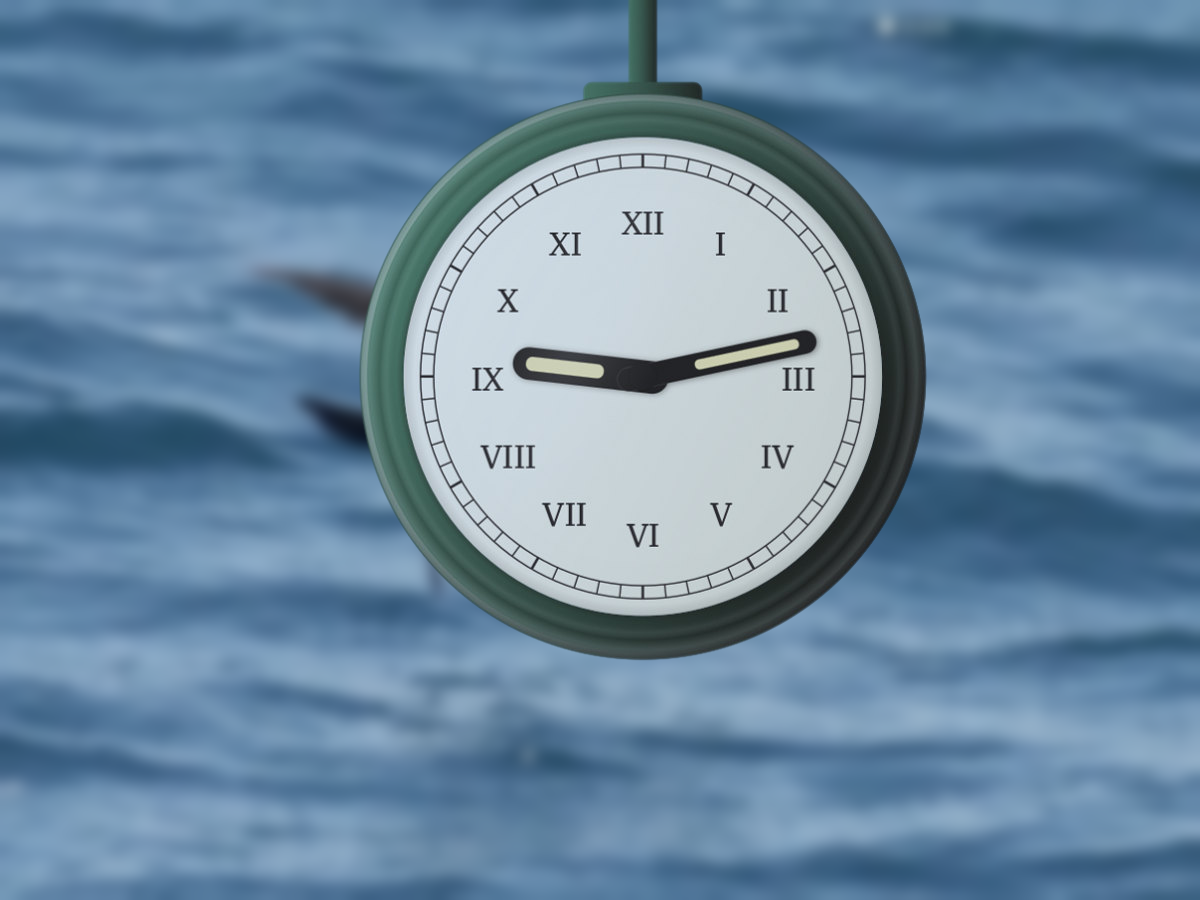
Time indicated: {"hour": 9, "minute": 13}
